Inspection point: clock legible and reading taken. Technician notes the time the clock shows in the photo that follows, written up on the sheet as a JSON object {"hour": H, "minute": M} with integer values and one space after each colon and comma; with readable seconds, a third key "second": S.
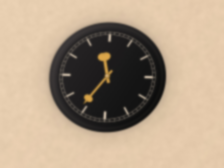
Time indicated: {"hour": 11, "minute": 36}
